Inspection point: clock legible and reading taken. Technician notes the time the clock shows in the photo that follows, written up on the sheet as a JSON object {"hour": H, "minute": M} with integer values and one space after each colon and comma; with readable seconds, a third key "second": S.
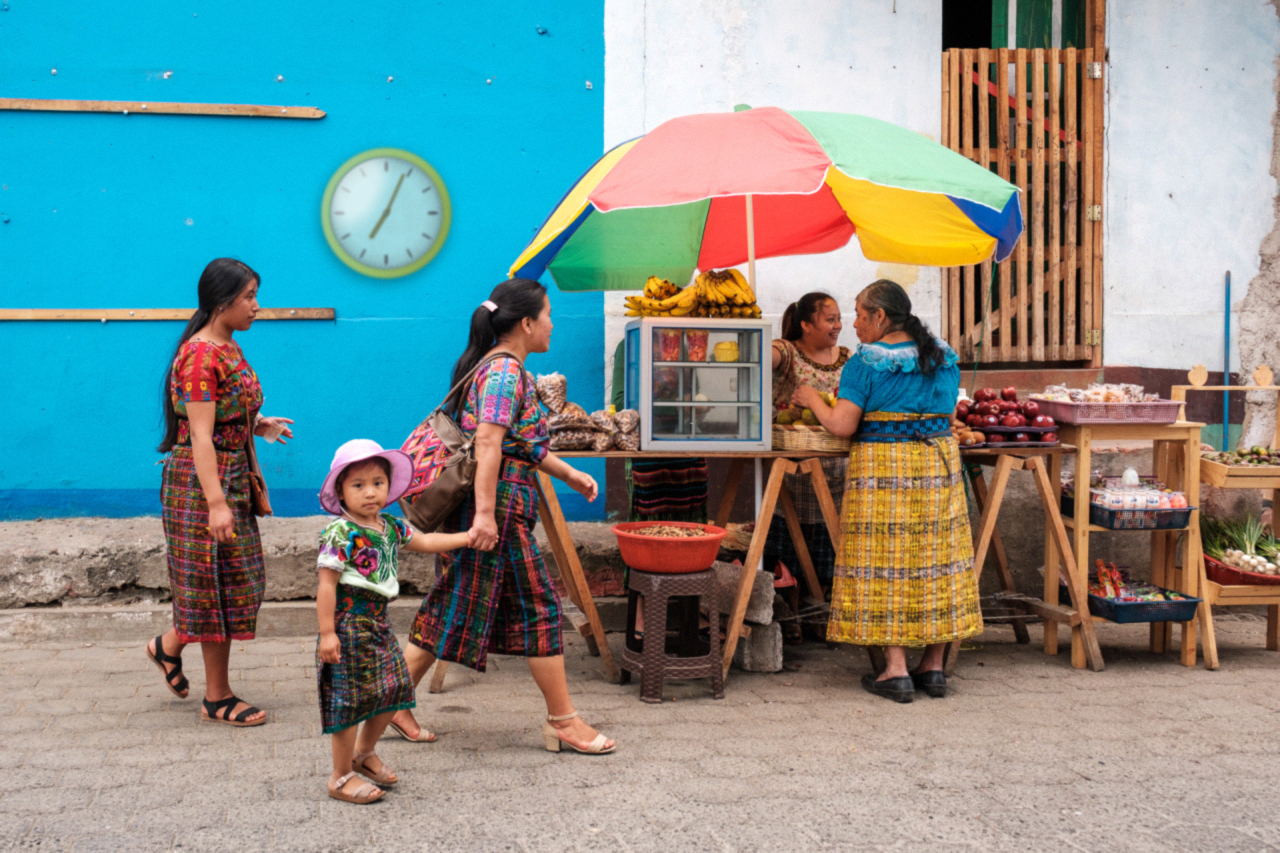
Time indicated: {"hour": 7, "minute": 4}
